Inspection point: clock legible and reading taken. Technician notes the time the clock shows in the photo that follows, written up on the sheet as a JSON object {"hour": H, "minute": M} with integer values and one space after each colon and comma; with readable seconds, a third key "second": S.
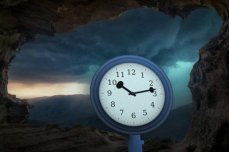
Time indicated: {"hour": 10, "minute": 13}
